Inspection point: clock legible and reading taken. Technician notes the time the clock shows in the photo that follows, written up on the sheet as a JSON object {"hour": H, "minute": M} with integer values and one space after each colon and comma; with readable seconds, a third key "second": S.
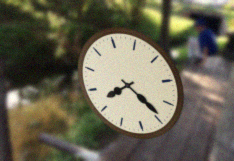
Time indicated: {"hour": 8, "minute": 24}
